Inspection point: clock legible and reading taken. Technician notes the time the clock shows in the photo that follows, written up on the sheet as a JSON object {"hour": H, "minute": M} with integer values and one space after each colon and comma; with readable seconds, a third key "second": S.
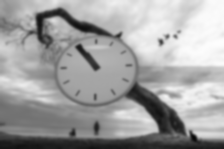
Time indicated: {"hour": 10, "minute": 54}
